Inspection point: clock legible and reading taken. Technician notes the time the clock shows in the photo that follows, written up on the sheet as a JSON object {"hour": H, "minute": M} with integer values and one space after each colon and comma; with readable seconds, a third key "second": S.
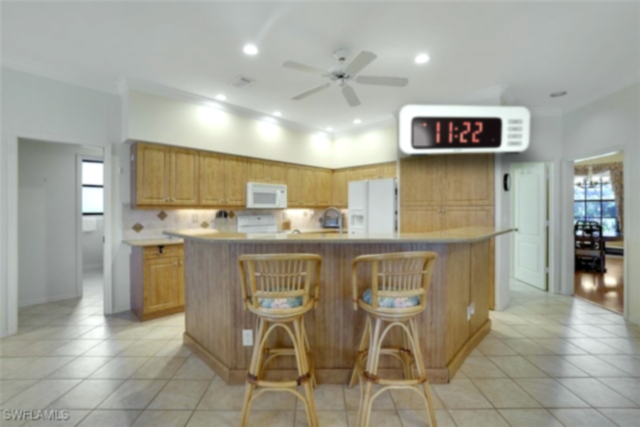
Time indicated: {"hour": 11, "minute": 22}
